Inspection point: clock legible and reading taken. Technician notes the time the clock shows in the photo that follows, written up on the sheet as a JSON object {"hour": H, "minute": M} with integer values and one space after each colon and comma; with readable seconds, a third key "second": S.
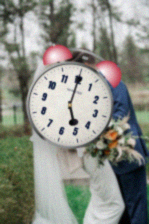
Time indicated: {"hour": 5, "minute": 0}
